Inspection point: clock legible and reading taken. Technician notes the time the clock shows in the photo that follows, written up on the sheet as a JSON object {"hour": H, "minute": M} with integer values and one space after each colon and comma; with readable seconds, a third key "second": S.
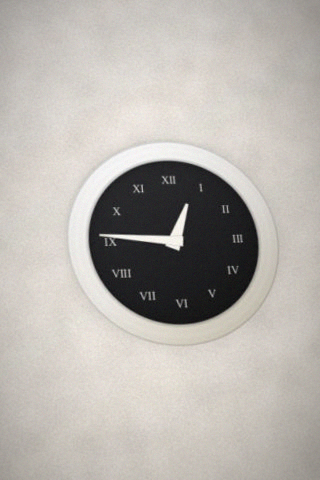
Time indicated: {"hour": 12, "minute": 46}
